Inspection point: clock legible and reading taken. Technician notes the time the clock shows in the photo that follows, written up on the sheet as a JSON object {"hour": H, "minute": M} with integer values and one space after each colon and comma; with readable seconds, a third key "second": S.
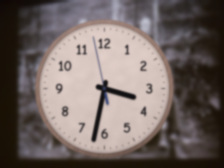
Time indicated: {"hour": 3, "minute": 31, "second": 58}
